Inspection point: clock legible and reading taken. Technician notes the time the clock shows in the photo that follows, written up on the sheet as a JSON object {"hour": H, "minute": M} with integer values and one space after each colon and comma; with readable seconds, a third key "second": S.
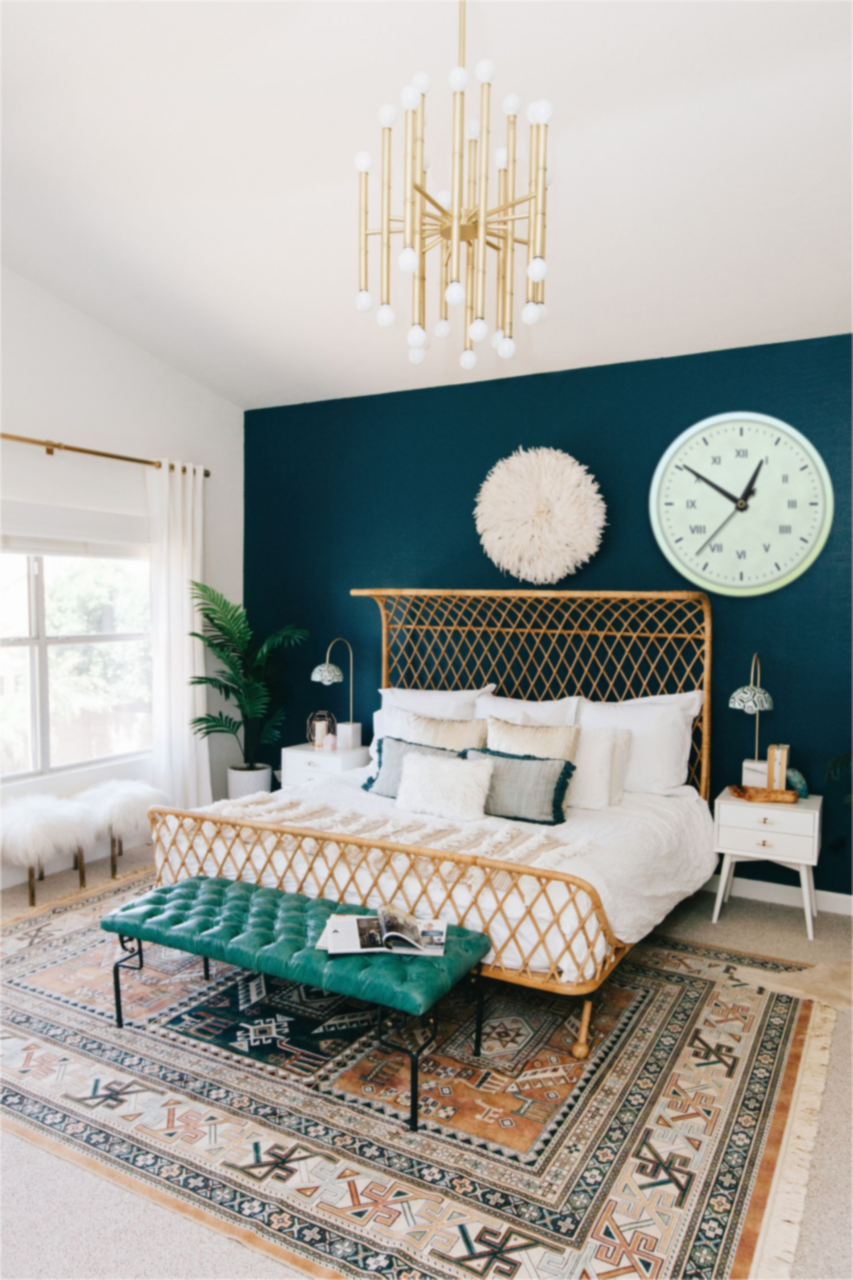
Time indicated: {"hour": 12, "minute": 50, "second": 37}
